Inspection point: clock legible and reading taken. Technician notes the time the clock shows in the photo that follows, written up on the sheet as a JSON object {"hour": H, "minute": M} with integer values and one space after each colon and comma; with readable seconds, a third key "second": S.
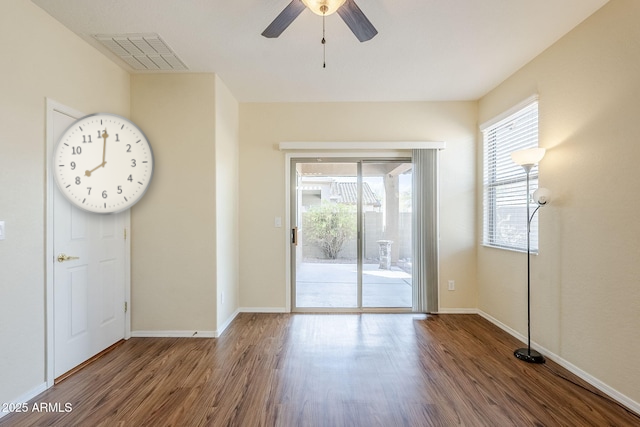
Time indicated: {"hour": 8, "minute": 1}
